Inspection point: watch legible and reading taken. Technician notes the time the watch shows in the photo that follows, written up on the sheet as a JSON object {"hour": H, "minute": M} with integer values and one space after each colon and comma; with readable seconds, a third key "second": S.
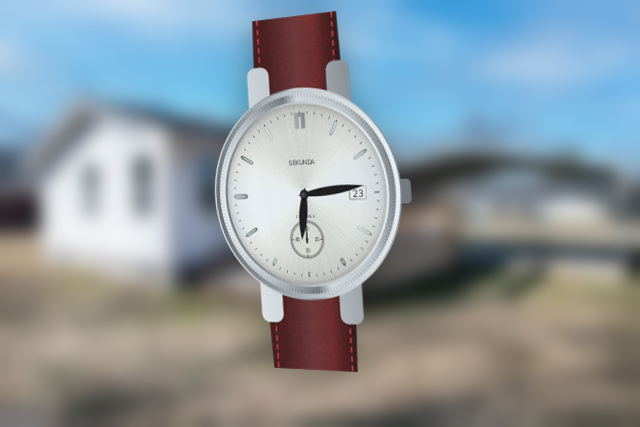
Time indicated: {"hour": 6, "minute": 14}
